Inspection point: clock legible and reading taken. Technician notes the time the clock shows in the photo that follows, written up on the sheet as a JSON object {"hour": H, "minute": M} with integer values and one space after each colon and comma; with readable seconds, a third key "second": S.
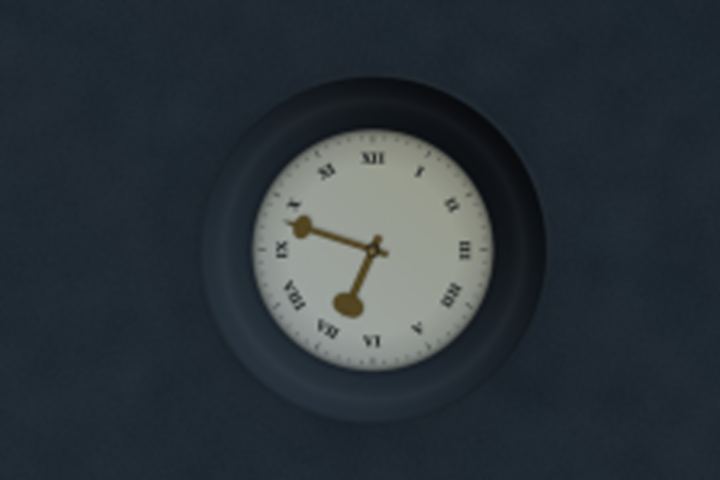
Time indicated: {"hour": 6, "minute": 48}
